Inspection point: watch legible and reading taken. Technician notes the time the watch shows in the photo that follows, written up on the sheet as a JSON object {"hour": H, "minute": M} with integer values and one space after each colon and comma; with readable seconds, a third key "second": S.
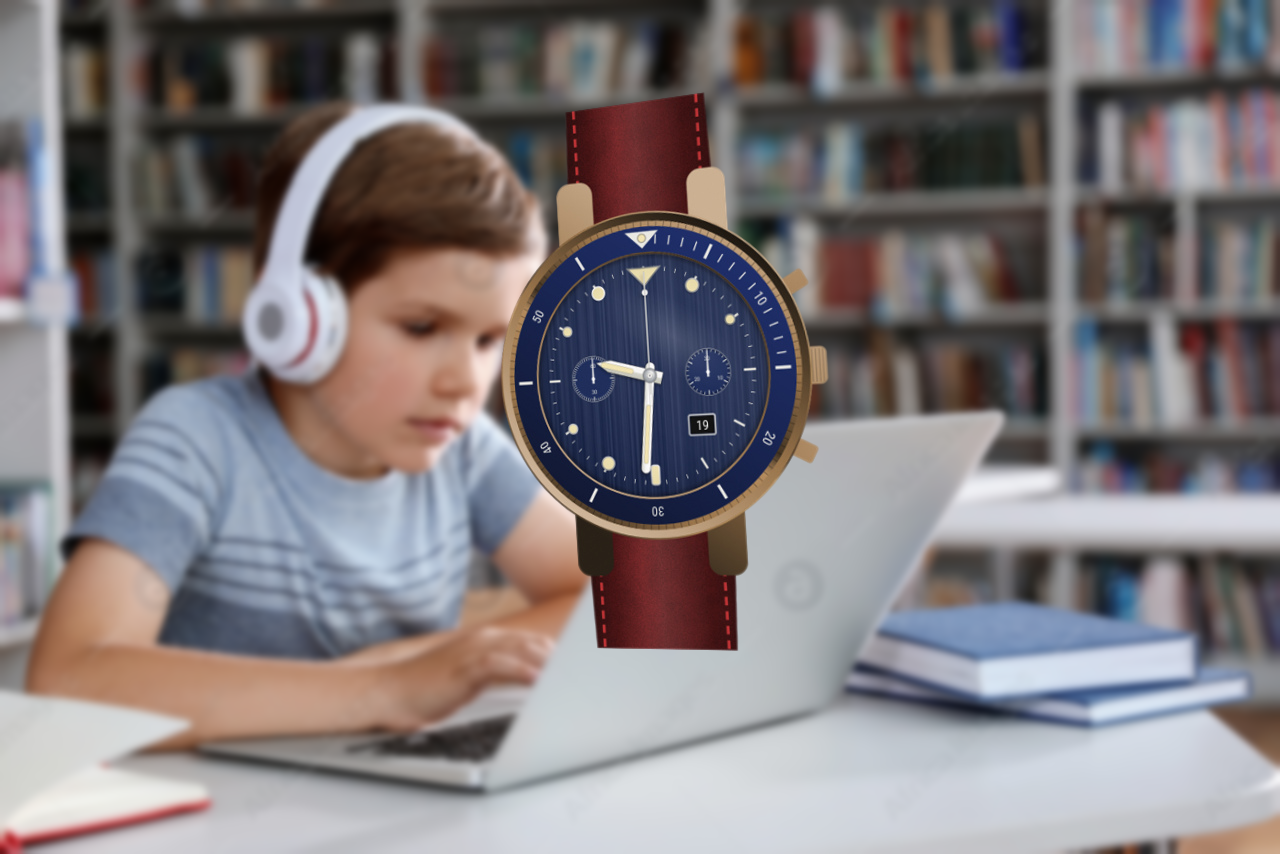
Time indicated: {"hour": 9, "minute": 31}
